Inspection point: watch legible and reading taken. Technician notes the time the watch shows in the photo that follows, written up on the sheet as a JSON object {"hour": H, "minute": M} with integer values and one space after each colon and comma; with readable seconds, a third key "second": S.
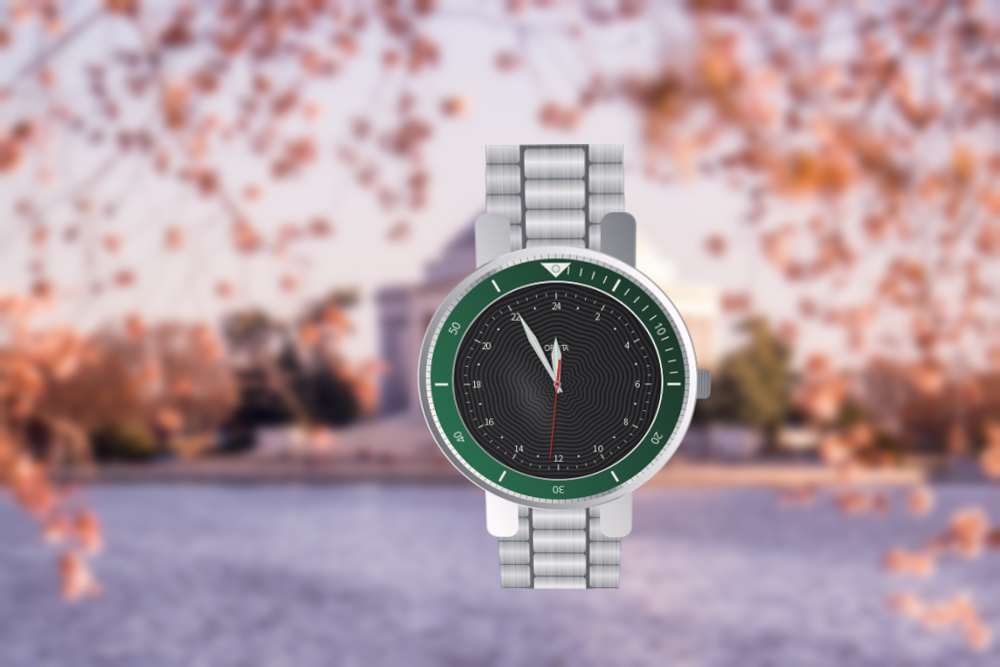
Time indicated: {"hour": 23, "minute": 55, "second": 31}
